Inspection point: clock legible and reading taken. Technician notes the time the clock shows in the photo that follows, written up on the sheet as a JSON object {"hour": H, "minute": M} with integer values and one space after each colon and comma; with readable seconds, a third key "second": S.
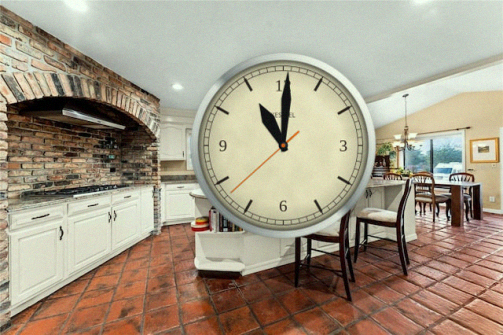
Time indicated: {"hour": 11, "minute": 0, "second": 38}
